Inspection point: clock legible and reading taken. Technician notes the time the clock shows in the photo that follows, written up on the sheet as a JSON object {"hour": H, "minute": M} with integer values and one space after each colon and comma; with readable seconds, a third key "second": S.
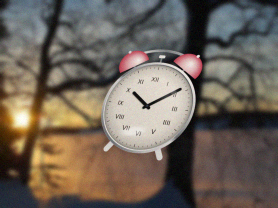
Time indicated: {"hour": 10, "minute": 9}
